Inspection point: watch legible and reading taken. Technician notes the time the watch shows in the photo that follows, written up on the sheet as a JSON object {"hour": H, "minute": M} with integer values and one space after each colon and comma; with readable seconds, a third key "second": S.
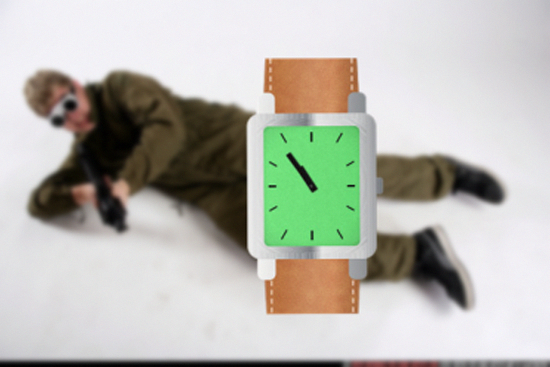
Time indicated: {"hour": 10, "minute": 54}
